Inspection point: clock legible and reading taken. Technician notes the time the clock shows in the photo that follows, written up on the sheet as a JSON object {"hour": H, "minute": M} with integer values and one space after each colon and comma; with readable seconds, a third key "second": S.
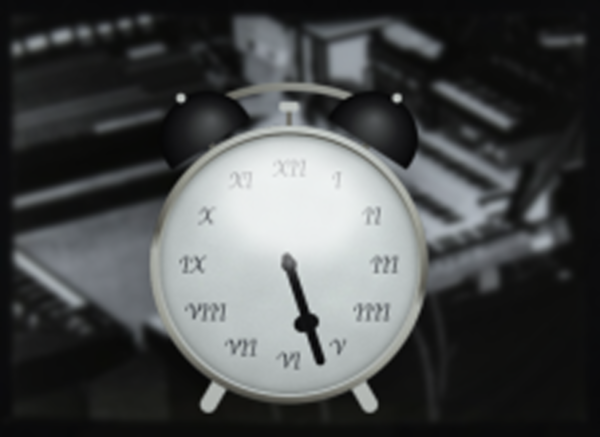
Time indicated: {"hour": 5, "minute": 27}
